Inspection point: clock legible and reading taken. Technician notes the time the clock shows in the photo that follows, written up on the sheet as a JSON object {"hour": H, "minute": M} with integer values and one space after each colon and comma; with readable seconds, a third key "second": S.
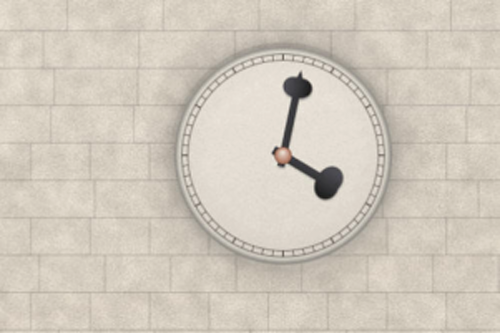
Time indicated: {"hour": 4, "minute": 2}
